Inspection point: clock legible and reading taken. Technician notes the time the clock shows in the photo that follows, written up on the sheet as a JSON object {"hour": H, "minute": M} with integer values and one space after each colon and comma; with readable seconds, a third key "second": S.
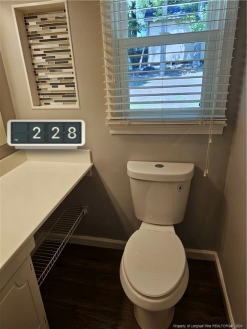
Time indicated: {"hour": 2, "minute": 28}
